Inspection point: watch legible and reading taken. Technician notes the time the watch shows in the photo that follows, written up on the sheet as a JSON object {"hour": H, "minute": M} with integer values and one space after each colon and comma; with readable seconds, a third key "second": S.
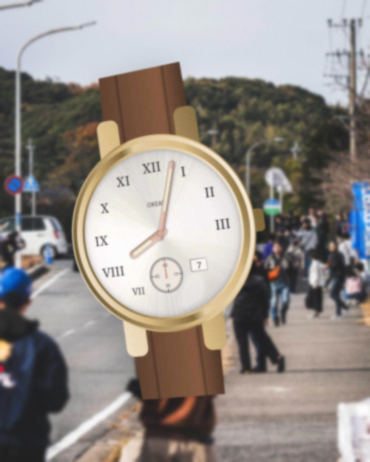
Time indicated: {"hour": 8, "minute": 3}
